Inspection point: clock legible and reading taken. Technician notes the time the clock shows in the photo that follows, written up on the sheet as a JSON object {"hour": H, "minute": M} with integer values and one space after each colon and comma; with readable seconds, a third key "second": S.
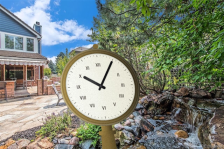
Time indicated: {"hour": 10, "minute": 5}
